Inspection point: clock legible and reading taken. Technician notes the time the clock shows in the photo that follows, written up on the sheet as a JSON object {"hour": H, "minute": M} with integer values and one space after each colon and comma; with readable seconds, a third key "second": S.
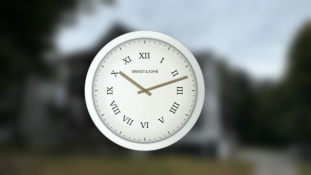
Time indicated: {"hour": 10, "minute": 12}
